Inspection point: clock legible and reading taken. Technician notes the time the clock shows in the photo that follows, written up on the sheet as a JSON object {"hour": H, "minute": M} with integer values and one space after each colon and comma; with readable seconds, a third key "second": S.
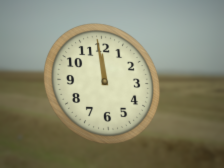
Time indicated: {"hour": 11, "minute": 59}
